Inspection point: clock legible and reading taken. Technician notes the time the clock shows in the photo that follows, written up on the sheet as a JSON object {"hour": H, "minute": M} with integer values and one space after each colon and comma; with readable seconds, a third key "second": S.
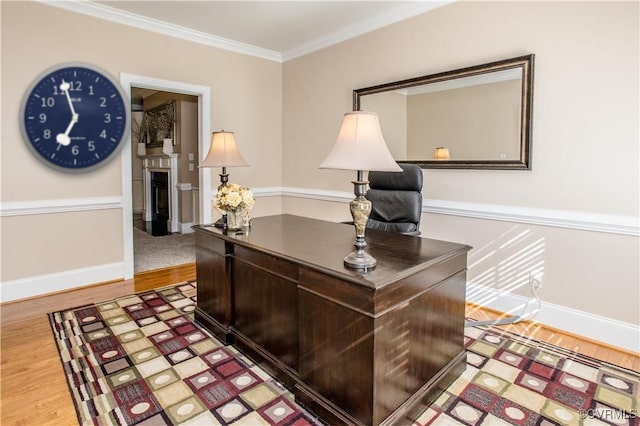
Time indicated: {"hour": 6, "minute": 57}
